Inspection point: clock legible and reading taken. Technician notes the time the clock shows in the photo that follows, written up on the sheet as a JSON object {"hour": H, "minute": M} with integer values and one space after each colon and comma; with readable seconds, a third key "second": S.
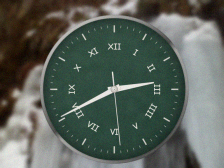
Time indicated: {"hour": 2, "minute": 40, "second": 29}
